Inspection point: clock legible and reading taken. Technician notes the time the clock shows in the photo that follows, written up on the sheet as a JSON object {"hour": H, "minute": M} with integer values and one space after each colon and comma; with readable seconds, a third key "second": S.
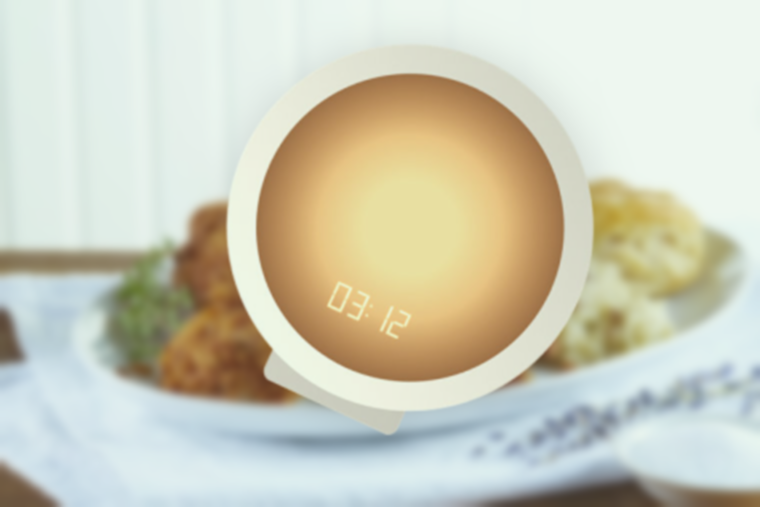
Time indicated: {"hour": 3, "minute": 12}
